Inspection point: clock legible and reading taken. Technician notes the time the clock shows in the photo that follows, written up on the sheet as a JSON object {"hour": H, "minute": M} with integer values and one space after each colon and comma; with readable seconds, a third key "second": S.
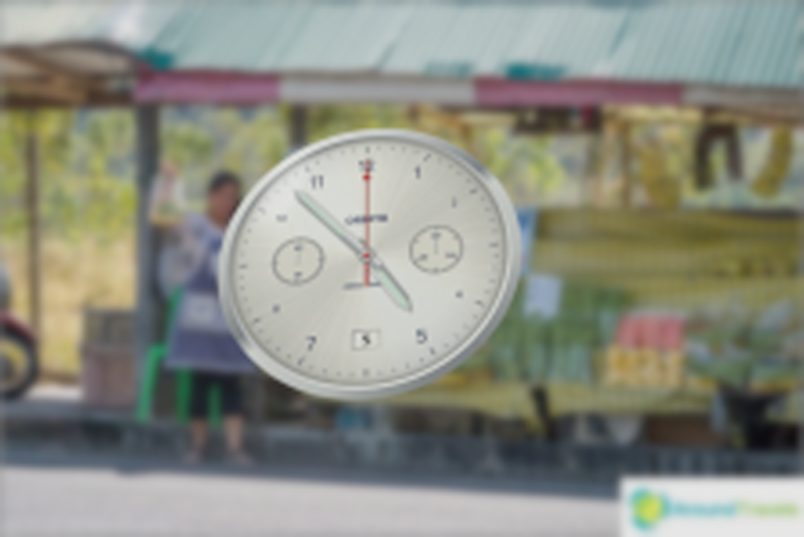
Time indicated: {"hour": 4, "minute": 53}
